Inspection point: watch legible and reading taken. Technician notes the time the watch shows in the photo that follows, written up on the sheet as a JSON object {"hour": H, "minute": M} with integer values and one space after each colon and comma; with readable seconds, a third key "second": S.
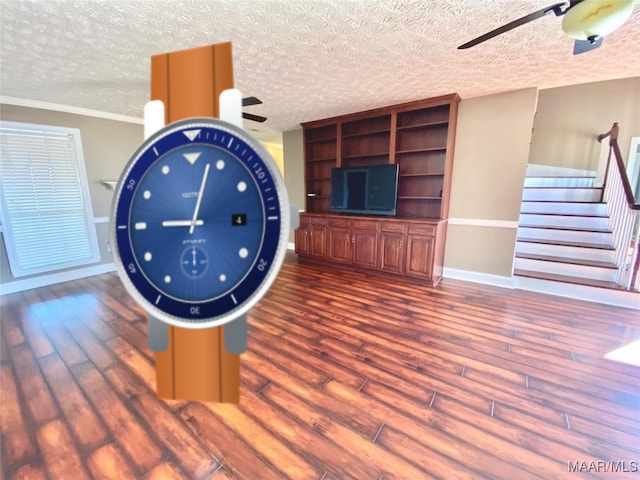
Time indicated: {"hour": 9, "minute": 3}
